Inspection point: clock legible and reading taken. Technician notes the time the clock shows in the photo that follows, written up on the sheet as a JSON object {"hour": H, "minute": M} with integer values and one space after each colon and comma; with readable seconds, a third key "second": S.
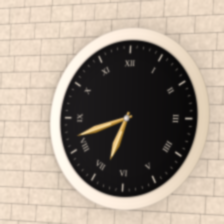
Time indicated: {"hour": 6, "minute": 42}
